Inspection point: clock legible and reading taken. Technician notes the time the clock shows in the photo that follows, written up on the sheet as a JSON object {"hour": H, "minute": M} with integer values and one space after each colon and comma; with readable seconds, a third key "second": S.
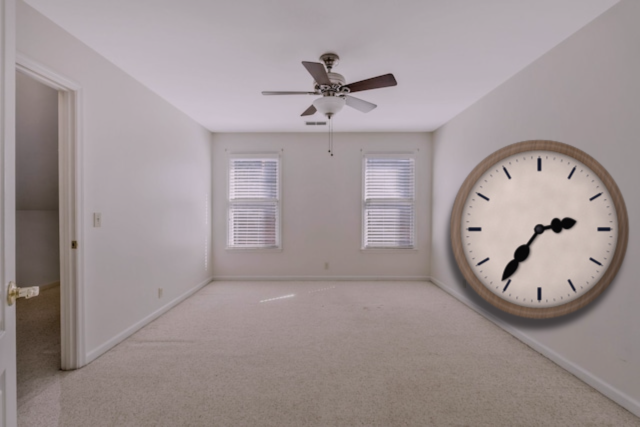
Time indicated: {"hour": 2, "minute": 36}
